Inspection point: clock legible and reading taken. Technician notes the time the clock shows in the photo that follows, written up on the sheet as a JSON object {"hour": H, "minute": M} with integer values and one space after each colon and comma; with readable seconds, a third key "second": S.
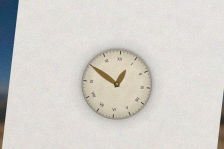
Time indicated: {"hour": 12, "minute": 50}
